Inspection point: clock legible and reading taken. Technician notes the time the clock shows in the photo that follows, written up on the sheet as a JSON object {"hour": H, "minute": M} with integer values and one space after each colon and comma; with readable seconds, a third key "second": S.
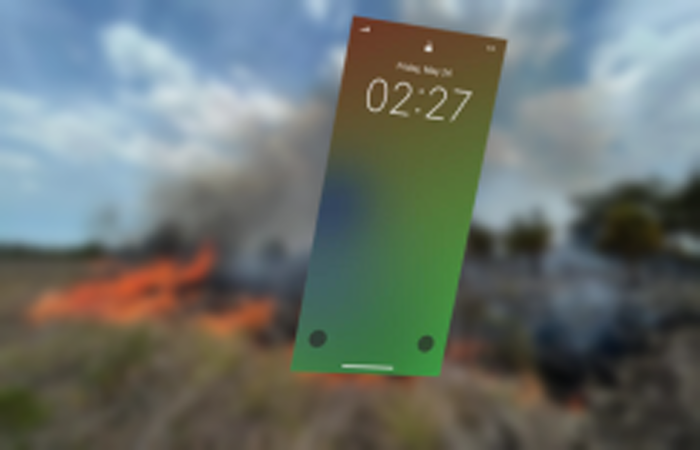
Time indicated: {"hour": 2, "minute": 27}
